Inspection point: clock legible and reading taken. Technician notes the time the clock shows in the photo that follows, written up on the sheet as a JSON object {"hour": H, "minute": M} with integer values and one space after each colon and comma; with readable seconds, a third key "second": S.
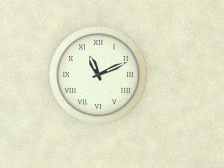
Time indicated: {"hour": 11, "minute": 11}
